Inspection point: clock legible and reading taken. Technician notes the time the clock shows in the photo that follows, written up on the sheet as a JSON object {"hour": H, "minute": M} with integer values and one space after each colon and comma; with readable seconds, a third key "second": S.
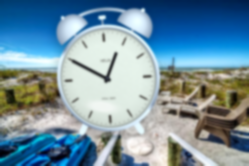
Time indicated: {"hour": 12, "minute": 50}
